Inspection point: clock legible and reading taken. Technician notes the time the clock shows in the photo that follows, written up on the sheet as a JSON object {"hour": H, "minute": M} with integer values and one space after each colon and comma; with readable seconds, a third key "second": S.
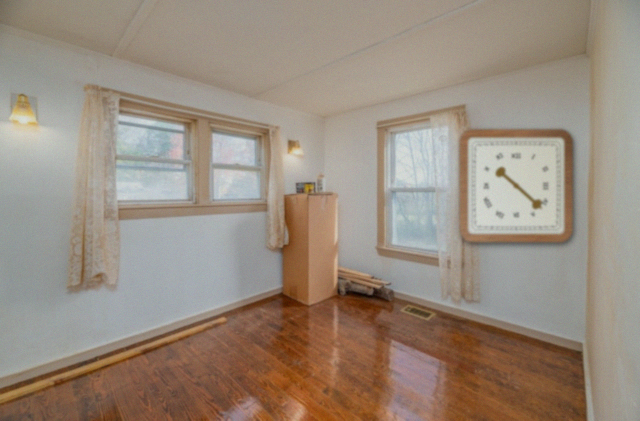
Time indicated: {"hour": 10, "minute": 22}
